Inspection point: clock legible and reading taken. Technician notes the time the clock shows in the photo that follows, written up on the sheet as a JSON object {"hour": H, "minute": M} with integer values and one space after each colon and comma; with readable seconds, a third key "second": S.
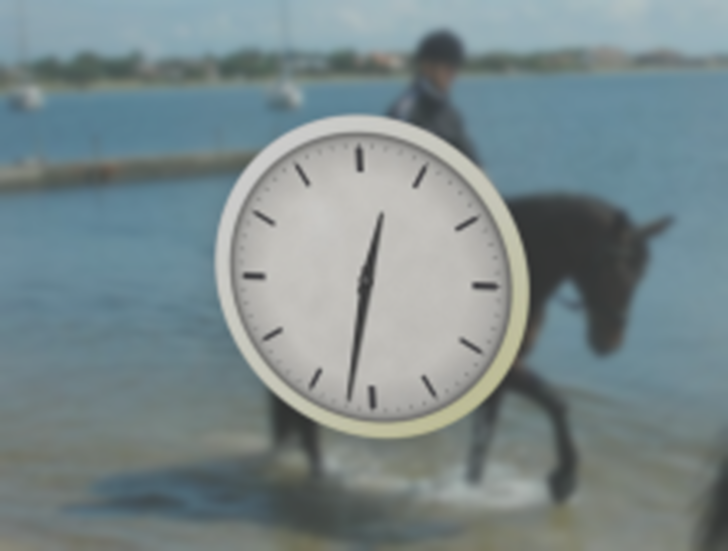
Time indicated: {"hour": 12, "minute": 32}
